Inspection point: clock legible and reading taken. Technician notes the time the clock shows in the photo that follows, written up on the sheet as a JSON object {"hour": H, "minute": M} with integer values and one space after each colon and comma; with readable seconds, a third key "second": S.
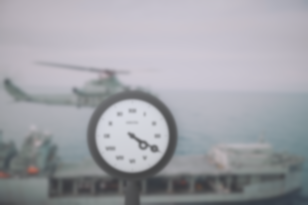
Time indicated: {"hour": 4, "minute": 20}
